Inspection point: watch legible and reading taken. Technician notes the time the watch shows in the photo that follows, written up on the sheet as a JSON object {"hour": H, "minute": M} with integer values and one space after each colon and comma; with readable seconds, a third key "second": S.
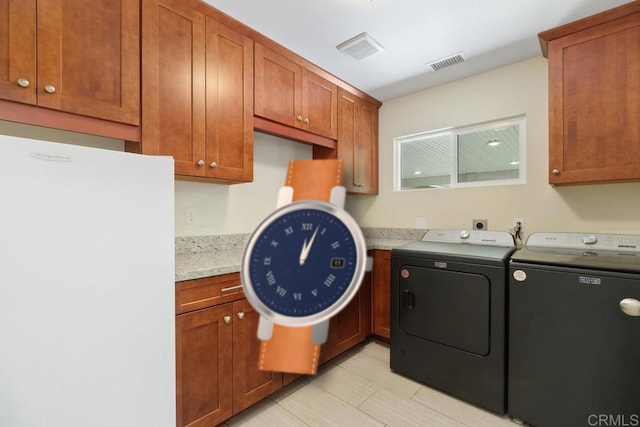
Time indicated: {"hour": 12, "minute": 3}
